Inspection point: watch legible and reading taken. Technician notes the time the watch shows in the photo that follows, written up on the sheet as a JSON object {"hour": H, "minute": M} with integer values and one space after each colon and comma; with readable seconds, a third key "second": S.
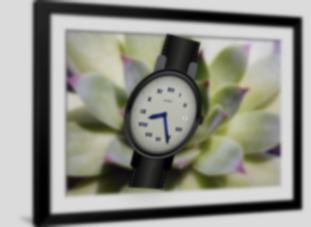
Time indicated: {"hour": 8, "minute": 26}
